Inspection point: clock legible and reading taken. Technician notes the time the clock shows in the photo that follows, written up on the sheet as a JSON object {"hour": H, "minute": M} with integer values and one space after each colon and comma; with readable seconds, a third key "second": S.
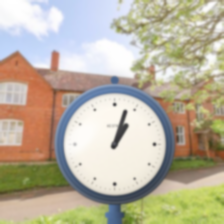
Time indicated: {"hour": 1, "minute": 3}
